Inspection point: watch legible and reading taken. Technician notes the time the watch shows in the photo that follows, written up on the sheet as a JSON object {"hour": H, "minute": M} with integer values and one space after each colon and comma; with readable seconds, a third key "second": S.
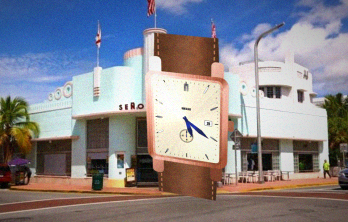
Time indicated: {"hour": 5, "minute": 21}
